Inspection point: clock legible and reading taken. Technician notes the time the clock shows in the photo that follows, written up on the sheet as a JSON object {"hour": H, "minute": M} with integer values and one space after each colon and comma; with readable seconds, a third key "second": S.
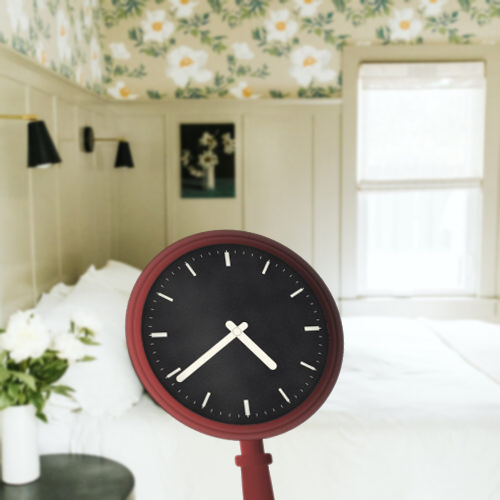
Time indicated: {"hour": 4, "minute": 39}
